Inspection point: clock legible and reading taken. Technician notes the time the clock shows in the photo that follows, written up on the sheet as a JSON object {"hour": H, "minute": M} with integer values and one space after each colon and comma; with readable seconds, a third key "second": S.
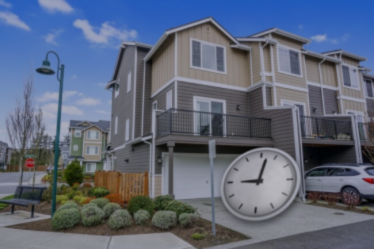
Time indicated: {"hour": 9, "minute": 2}
